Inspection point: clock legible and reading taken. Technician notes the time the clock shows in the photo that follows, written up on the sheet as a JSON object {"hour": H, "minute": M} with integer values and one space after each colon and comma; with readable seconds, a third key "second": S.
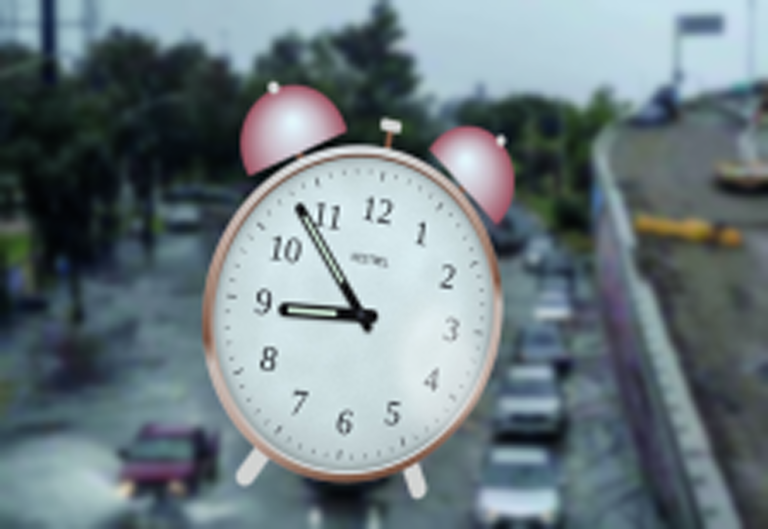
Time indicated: {"hour": 8, "minute": 53}
